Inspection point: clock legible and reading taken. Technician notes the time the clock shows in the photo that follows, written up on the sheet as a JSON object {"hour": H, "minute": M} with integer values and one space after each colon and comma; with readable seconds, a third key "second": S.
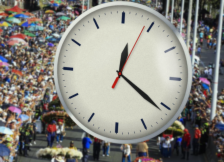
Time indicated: {"hour": 12, "minute": 21, "second": 4}
